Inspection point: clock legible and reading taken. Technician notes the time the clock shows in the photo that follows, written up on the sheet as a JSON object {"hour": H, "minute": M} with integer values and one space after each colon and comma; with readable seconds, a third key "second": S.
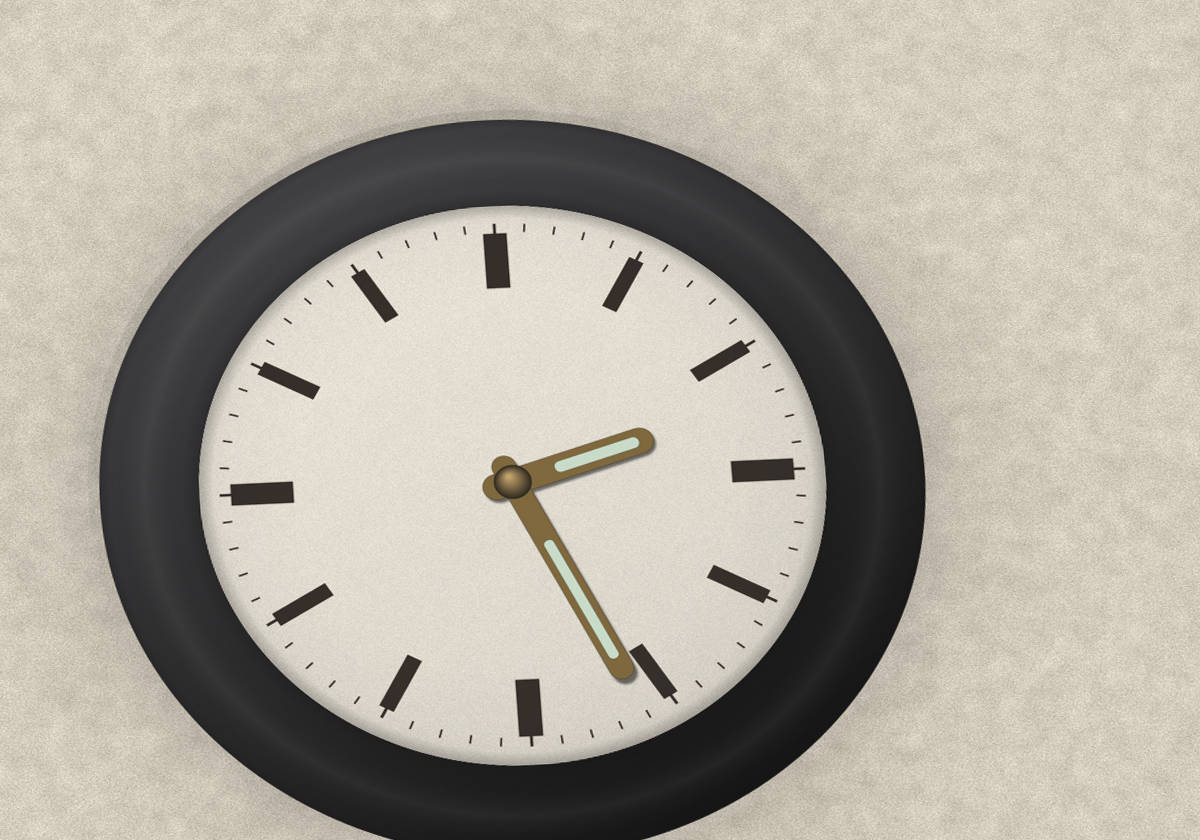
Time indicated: {"hour": 2, "minute": 26}
